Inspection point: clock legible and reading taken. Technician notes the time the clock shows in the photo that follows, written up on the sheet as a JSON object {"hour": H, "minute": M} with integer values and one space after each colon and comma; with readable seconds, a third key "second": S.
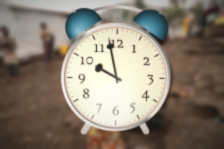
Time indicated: {"hour": 9, "minute": 58}
